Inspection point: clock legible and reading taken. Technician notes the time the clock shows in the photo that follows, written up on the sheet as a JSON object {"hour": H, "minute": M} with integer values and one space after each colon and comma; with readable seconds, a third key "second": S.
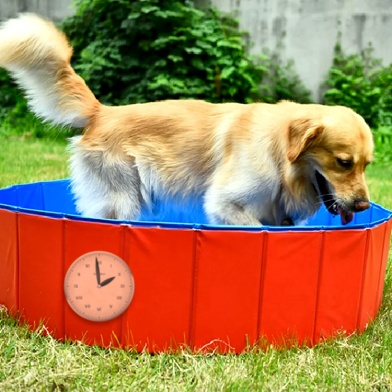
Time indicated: {"hour": 1, "minute": 59}
